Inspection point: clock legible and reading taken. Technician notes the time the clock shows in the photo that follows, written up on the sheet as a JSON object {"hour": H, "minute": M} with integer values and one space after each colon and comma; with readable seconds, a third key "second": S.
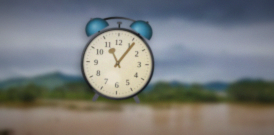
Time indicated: {"hour": 11, "minute": 6}
